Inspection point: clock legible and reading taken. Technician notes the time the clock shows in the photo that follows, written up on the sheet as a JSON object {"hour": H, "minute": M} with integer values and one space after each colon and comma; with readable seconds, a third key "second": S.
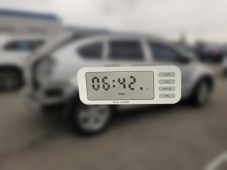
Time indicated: {"hour": 6, "minute": 42}
